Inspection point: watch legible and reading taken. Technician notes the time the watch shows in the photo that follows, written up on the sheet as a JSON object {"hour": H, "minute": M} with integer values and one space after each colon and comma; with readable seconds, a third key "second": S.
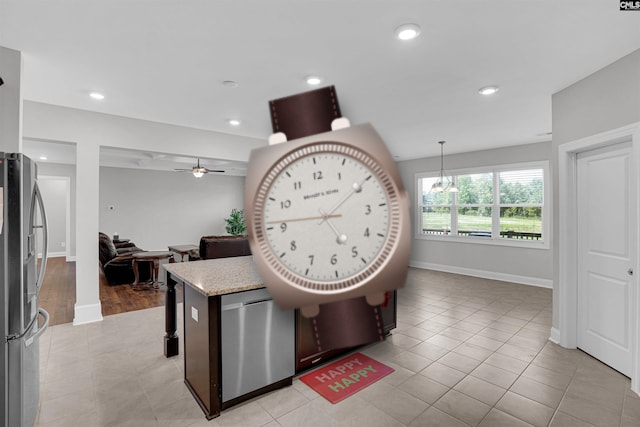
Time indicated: {"hour": 5, "minute": 9, "second": 46}
